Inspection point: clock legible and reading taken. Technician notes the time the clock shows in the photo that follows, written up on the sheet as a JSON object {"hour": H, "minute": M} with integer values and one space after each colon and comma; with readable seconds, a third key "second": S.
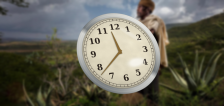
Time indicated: {"hour": 11, "minute": 38}
